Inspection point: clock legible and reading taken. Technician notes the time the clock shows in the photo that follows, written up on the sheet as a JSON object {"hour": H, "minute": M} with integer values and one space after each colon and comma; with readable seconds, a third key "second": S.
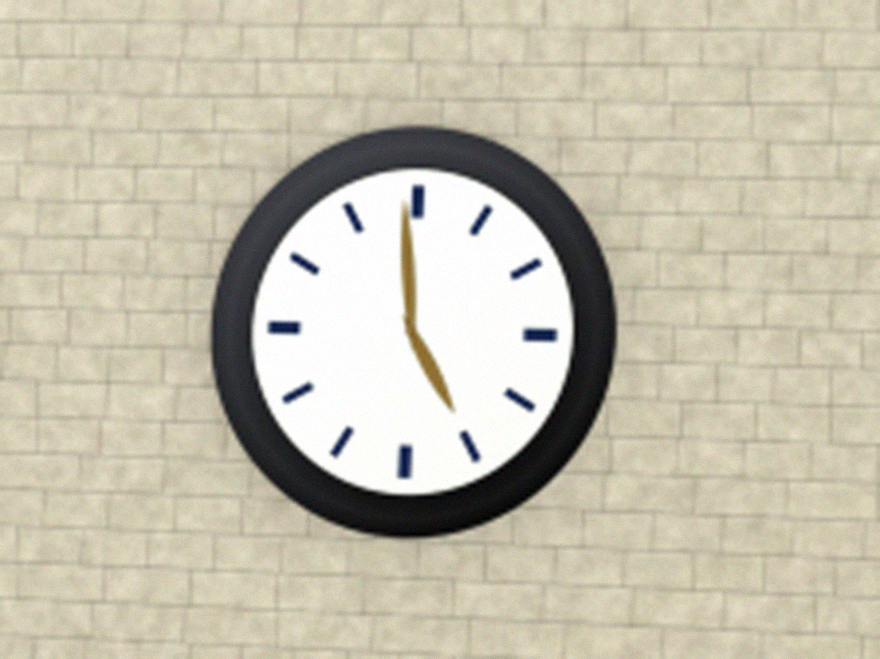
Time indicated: {"hour": 4, "minute": 59}
